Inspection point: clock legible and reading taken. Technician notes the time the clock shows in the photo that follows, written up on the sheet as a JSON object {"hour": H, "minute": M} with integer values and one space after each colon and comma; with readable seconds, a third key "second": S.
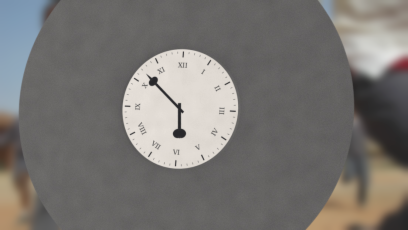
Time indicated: {"hour": 5, "minute": 52}
